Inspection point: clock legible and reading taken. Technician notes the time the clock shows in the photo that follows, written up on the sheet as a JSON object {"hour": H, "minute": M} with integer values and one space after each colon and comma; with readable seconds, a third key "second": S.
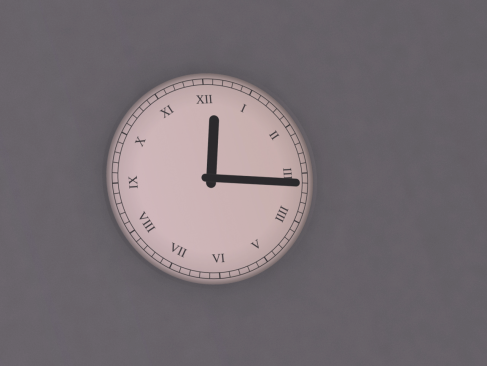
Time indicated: {"hour": 12, "minute": 16}
